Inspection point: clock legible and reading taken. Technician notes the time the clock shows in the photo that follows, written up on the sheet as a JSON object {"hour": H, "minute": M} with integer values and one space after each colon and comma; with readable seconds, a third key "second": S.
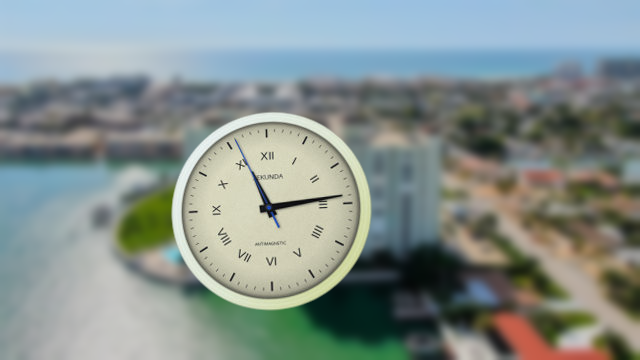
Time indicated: {"hour": 11, "minute": 13, "second": 56}
